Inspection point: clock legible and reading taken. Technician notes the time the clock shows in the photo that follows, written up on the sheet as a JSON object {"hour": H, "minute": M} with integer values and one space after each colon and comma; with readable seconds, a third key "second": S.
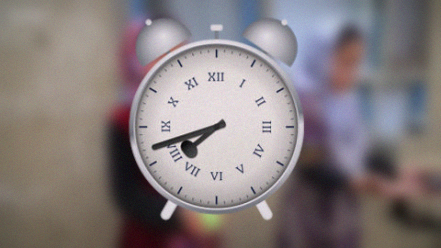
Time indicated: {"hour": 7, "minute": 42}
